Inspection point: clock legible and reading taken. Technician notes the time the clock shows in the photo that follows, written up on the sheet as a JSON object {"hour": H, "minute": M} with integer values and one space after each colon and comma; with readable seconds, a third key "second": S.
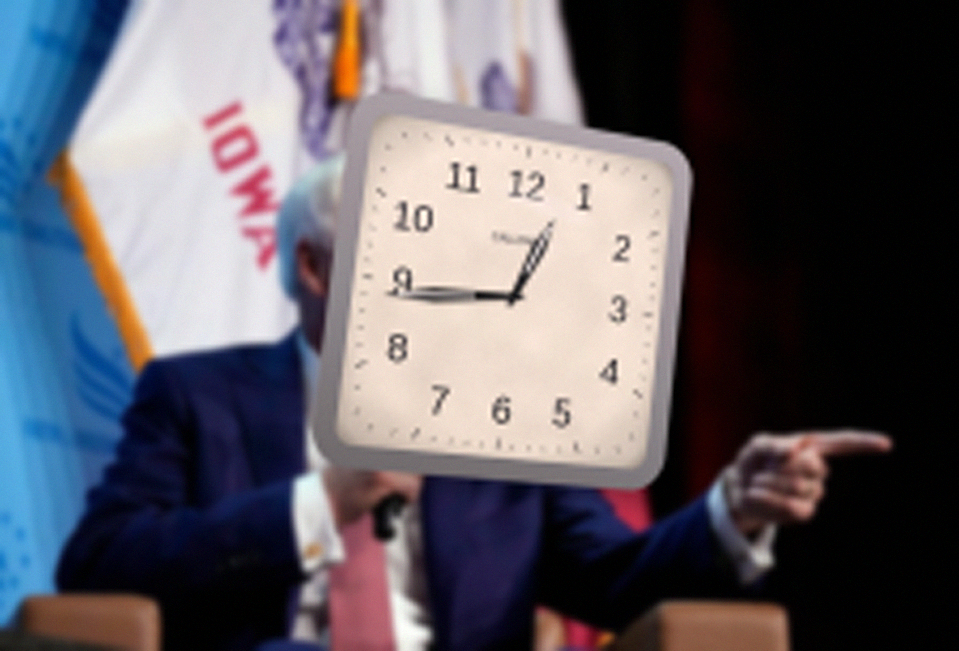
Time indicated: {"hour": 12, "minute": 44}
